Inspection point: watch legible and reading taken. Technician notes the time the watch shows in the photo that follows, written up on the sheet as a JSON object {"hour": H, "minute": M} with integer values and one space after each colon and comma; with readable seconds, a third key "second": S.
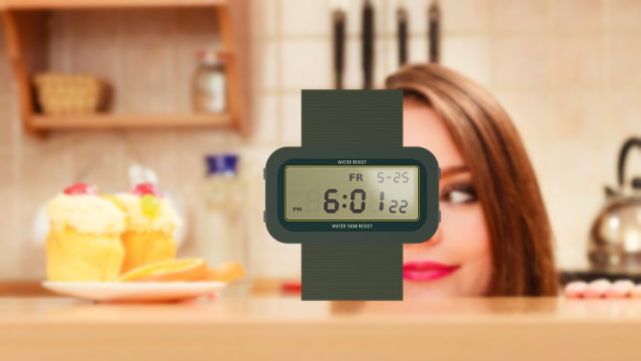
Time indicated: {"hour": 6, "minute": 1, "second": 22}
